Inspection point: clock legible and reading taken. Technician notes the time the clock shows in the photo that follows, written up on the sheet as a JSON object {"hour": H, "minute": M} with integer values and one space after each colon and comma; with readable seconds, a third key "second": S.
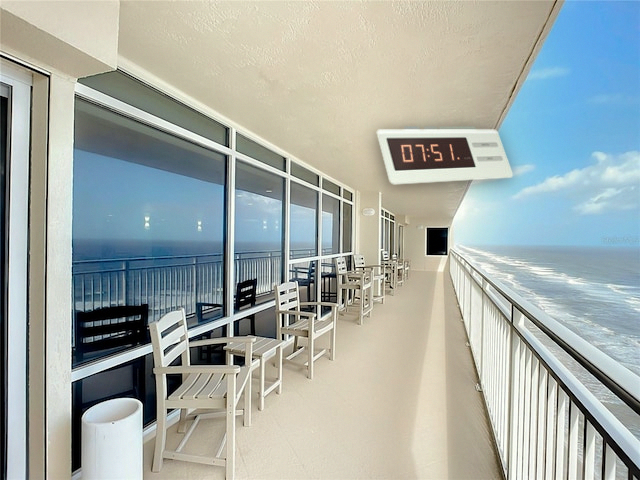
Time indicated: {"hour": 7, "minute": 51}
